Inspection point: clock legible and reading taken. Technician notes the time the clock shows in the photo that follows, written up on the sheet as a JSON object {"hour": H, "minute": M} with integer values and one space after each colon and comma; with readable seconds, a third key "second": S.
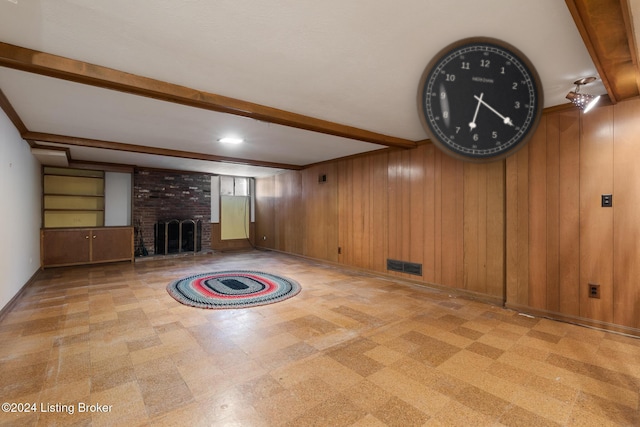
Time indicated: {"hour": 6, "minute": 20}
